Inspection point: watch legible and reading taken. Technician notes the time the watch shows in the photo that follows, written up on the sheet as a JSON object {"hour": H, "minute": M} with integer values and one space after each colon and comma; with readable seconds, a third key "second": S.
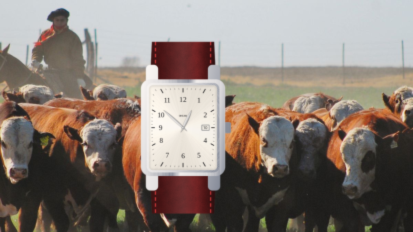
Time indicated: {"hour": 12, "minute": 52}
